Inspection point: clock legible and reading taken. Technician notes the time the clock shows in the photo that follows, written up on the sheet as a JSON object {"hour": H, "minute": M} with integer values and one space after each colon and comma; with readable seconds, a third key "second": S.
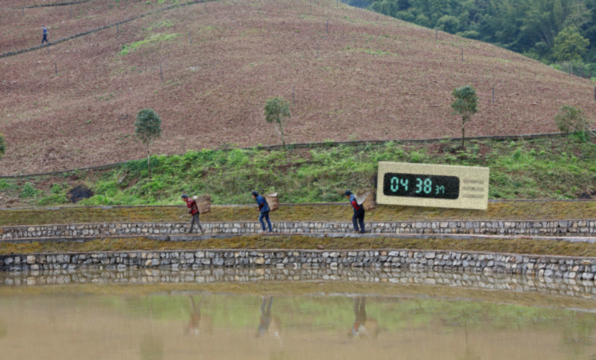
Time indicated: {"hour": 4, "minute": 38}
